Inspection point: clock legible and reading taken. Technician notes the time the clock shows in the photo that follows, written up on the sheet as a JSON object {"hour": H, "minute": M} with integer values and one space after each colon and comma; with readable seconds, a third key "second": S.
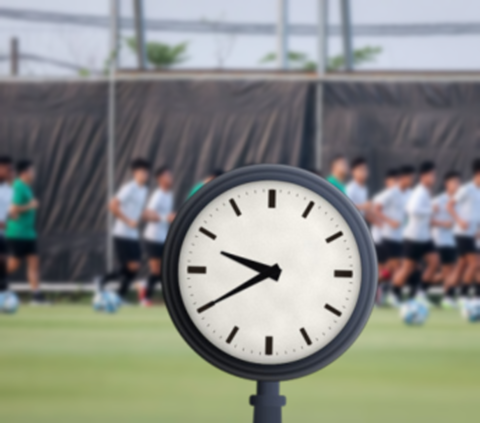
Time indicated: {"hour": 9, "minute": 40}
